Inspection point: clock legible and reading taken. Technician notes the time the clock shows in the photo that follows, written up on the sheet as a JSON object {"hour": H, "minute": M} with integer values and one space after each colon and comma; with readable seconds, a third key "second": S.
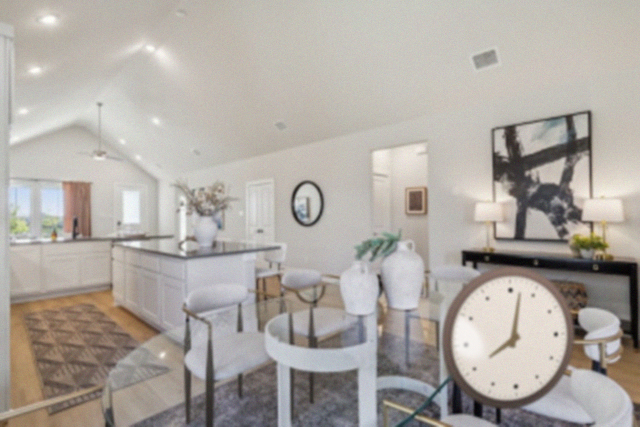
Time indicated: {"hour": 8, "minute": 2}
